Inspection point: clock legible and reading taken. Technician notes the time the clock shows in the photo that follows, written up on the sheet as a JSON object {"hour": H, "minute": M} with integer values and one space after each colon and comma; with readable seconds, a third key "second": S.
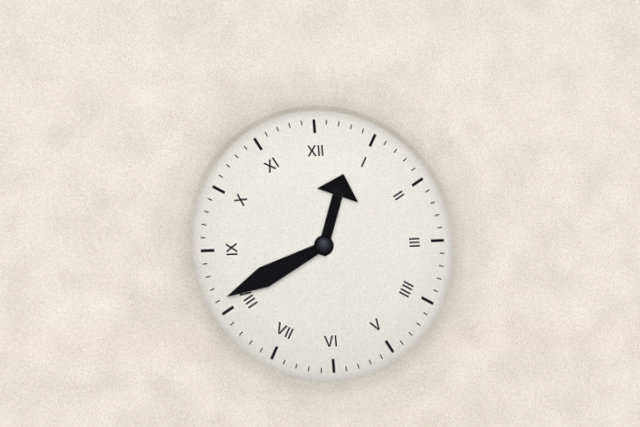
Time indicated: {"hour": 12, "minute": 41}
